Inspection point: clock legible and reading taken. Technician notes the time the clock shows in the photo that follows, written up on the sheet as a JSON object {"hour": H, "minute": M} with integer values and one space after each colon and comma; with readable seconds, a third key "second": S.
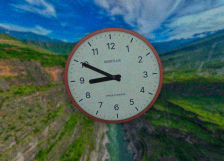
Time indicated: {"hour": 8, "minute": 50}
